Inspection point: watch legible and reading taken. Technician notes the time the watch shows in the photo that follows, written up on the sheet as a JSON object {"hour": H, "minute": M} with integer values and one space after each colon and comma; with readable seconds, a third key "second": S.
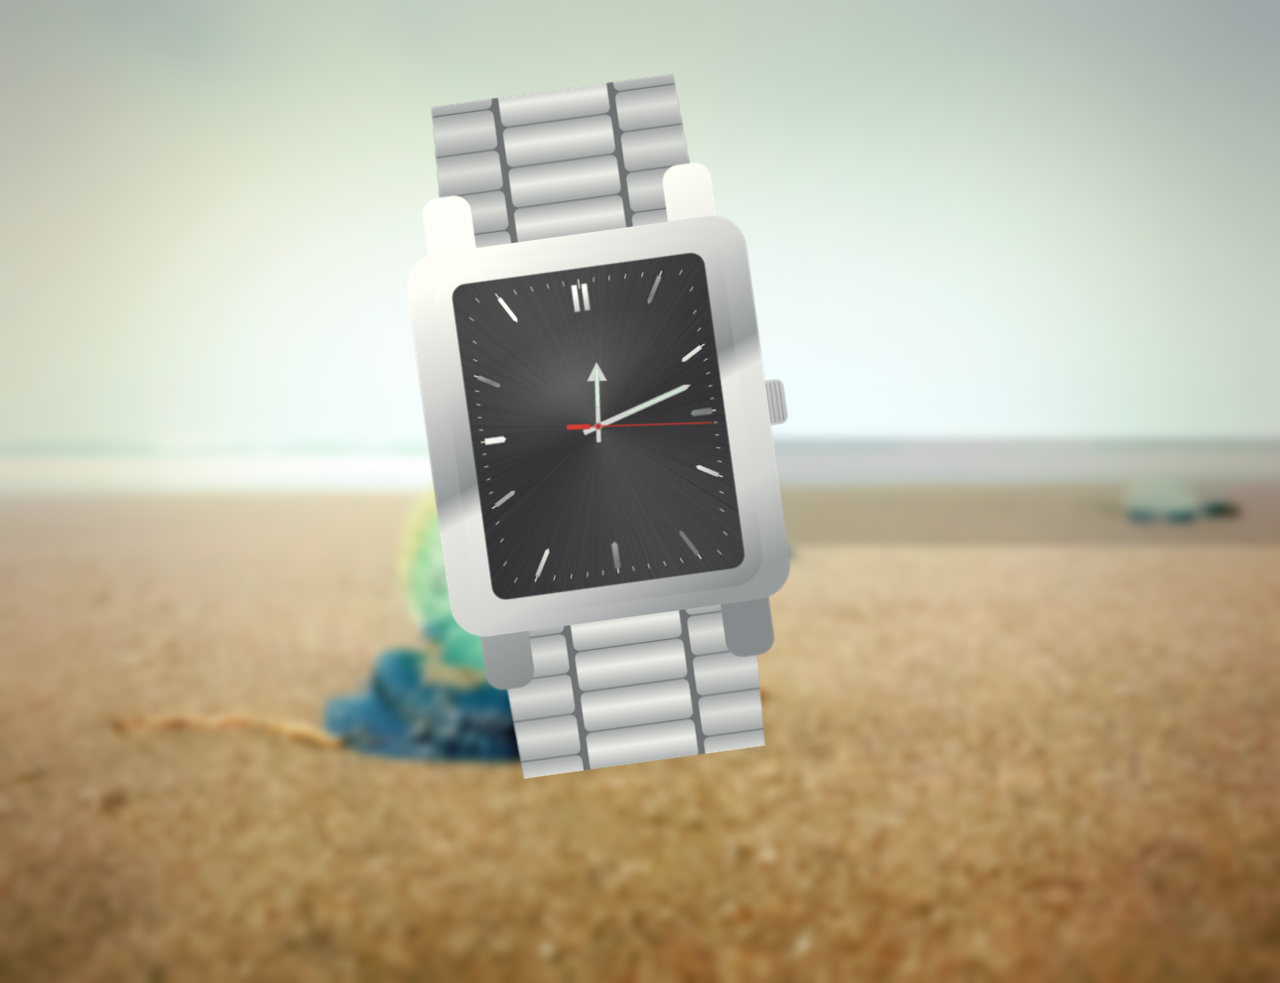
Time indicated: {"hour": 12, "minute": 12, "second": 16}
